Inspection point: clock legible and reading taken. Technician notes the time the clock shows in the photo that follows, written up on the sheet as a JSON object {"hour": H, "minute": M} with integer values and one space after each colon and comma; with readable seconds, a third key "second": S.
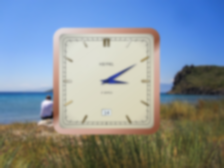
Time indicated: {"hour": 3, "minute": 10}
